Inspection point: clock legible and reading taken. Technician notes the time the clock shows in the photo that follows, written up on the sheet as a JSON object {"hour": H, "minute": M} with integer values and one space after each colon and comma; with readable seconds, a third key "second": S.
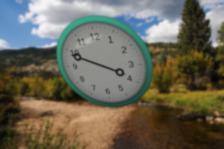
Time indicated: {"hour": 3, "minute": 49}
